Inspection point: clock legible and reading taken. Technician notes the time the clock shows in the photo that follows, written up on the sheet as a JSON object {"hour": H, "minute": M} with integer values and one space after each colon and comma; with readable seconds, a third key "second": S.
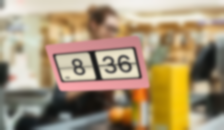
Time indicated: {"hour": 8, "minute": 36}
